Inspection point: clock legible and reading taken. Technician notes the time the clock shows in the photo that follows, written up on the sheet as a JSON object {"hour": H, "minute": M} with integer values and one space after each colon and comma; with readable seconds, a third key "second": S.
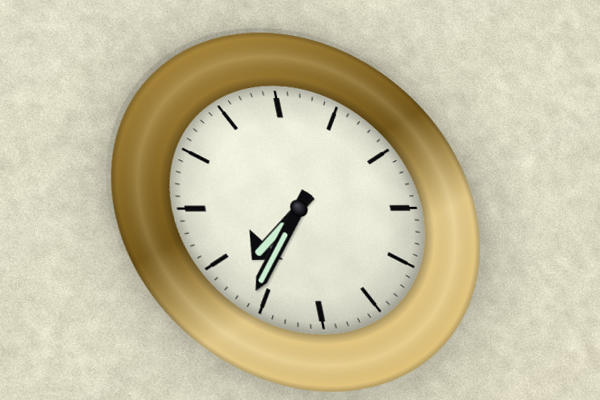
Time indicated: {"hour": 7, "minute": 36}
